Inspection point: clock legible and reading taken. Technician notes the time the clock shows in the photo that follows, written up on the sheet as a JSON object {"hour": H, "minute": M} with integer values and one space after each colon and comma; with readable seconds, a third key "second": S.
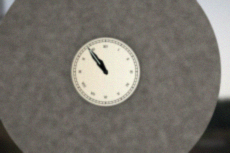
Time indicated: {"hour": 10, "minute": 54}
